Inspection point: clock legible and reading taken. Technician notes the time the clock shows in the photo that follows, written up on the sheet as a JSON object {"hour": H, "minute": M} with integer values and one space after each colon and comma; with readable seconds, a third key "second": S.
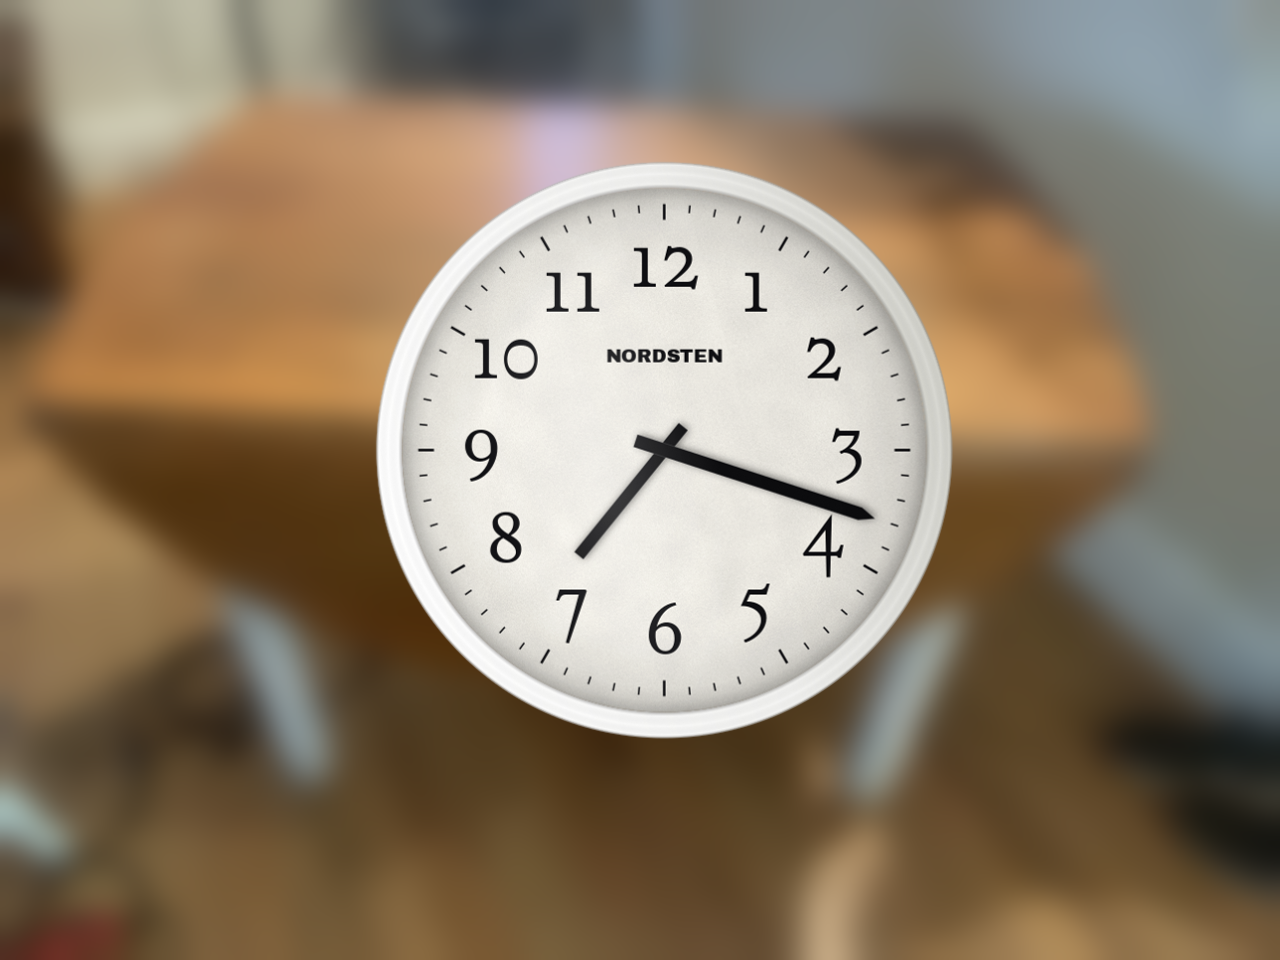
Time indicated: {"hour": 7, "minute": 18}
